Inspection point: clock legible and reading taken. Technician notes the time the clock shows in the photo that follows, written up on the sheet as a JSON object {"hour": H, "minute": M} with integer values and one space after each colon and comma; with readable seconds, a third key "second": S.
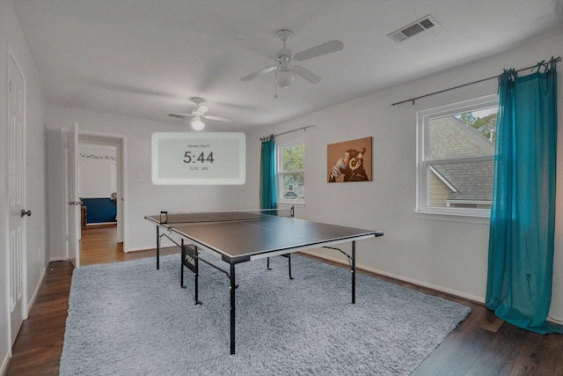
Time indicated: {"hour": 5, "minute": 44}
